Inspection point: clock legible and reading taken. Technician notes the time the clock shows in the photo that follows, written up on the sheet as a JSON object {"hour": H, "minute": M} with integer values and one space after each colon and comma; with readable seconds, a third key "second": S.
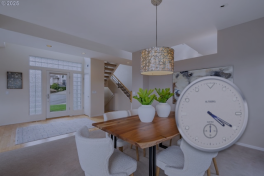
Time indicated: {"hour": 4, "minute": 20}
